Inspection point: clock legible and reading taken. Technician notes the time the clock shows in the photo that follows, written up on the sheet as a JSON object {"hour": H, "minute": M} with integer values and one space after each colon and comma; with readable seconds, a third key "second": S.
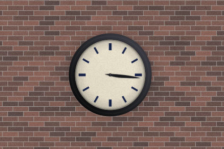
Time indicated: {"hour": 3, "minute": 16}
